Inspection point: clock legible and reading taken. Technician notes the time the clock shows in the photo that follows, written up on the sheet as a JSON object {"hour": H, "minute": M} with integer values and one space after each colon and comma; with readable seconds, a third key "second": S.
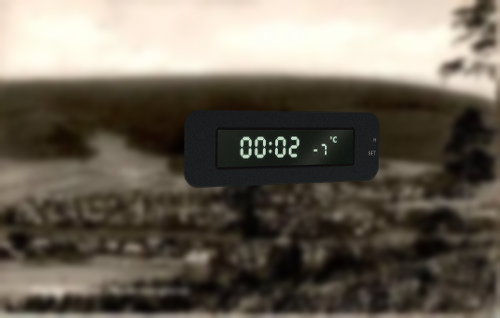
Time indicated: {"hour": 0, "minute": 2}
